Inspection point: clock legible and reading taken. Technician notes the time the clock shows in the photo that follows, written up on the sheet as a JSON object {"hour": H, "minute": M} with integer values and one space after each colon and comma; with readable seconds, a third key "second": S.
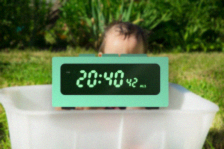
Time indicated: {"hour": 20, "minute": 40, "second": 42}
